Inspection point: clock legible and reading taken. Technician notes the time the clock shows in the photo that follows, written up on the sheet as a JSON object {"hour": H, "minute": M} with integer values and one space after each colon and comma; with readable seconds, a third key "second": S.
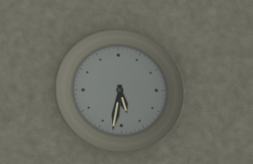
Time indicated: {"hour": 5, "minute": 32}
